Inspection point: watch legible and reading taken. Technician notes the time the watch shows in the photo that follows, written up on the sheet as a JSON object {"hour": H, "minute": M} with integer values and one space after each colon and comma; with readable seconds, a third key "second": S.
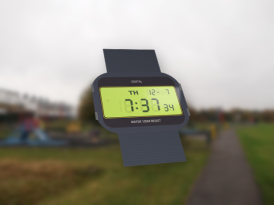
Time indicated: {"hour": 7, "minute": 37, "second": 34}
